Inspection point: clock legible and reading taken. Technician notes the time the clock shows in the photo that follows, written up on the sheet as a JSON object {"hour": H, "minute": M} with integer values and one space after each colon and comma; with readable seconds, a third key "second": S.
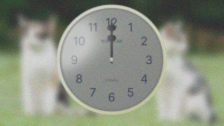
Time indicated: {"hour": 12, "minute": 0}
